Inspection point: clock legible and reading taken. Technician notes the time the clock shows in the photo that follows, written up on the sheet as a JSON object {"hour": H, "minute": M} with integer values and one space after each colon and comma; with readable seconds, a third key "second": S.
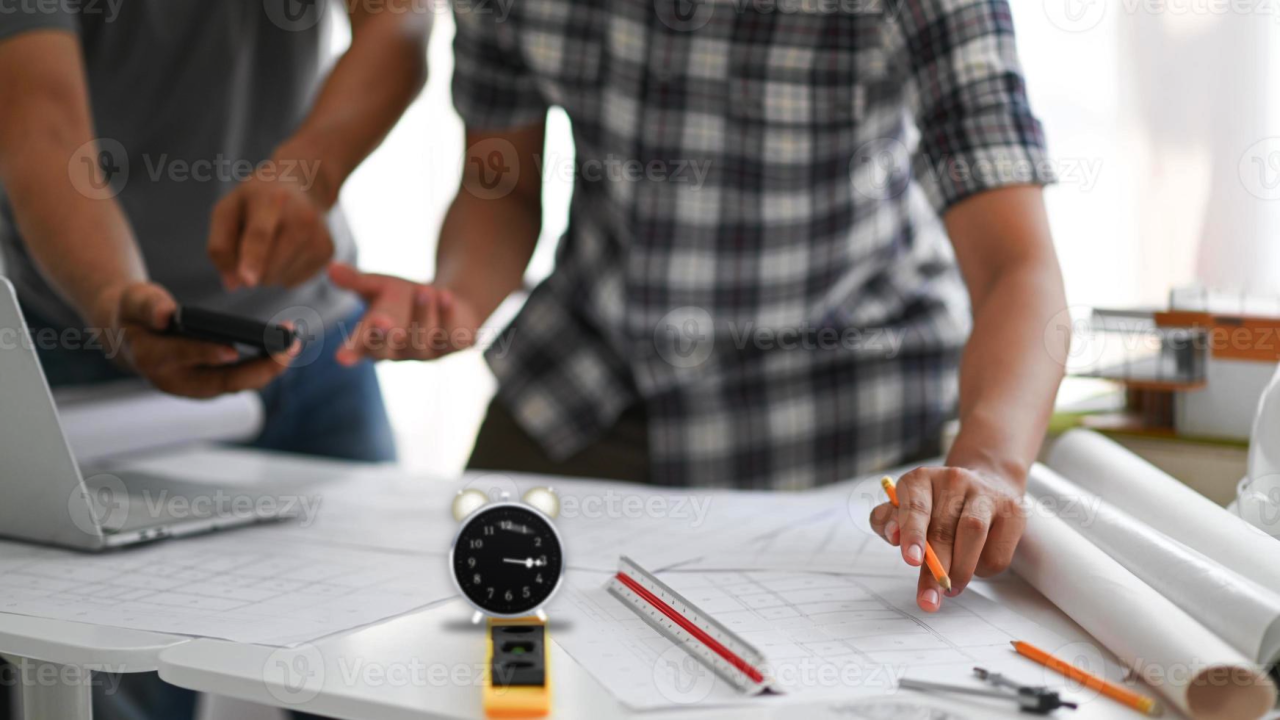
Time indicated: {"hour": 3, "minute": 16}
